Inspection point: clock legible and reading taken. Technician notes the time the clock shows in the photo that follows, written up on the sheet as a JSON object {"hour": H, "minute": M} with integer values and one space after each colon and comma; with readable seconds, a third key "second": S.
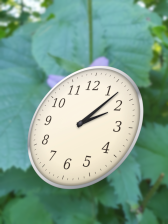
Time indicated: {"hour": 2, "minute": 7}
